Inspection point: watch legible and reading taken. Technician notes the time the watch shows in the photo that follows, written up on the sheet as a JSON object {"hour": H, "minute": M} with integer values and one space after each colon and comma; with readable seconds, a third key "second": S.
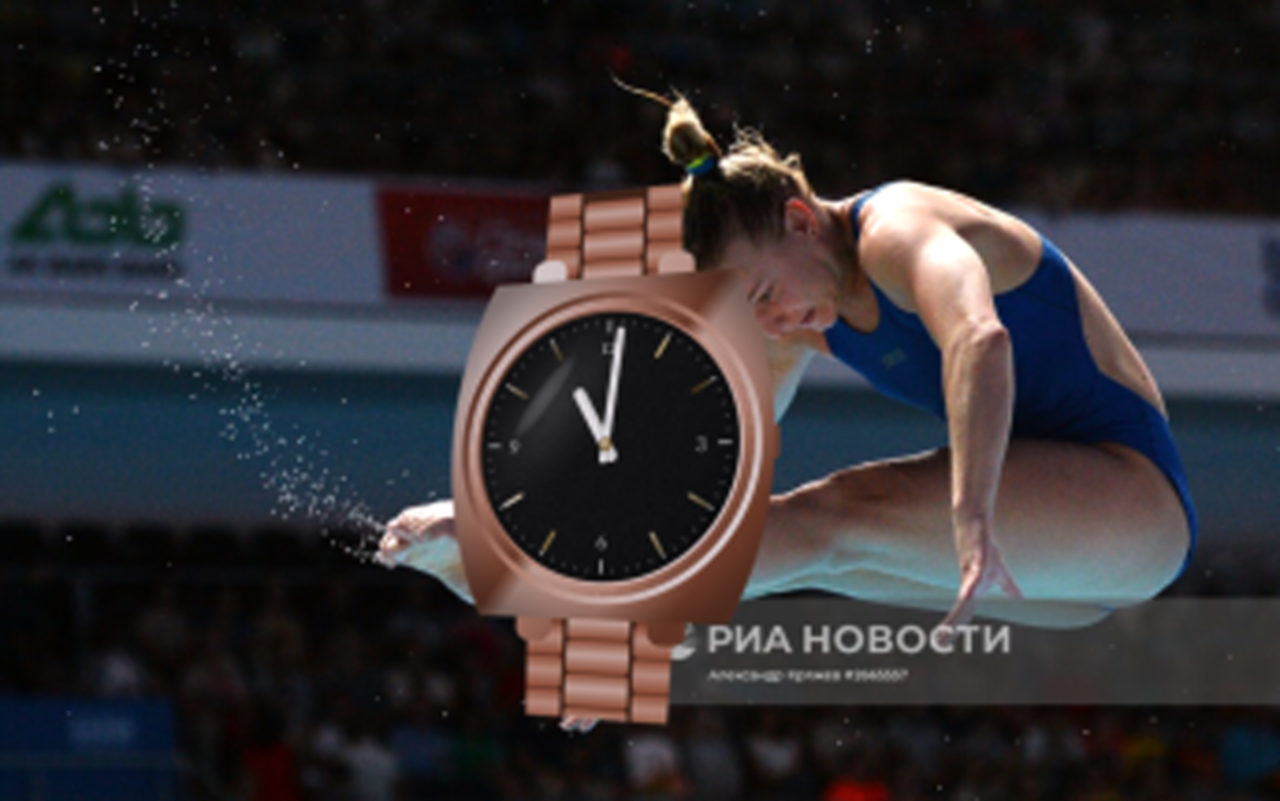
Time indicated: {"hour": 11, "minute": 1}
